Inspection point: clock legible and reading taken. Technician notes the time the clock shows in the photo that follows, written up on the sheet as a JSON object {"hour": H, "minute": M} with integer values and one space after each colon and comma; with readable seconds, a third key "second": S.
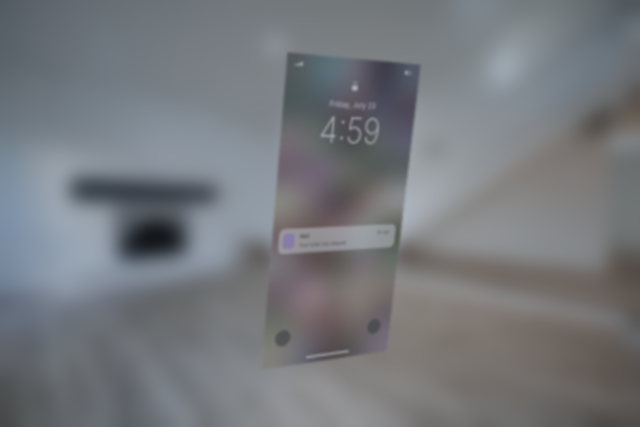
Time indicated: {"hour": 4, "minute": 59}
